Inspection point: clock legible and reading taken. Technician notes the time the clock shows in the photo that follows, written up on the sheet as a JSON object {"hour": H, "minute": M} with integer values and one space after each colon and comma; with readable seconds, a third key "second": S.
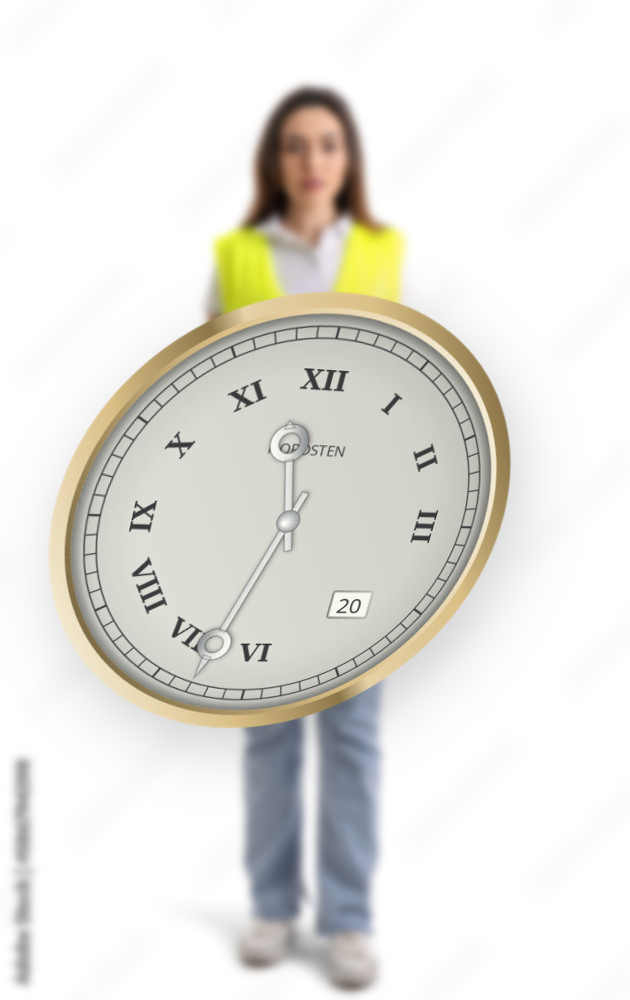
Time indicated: {"hour": 11, "minute": 33}
